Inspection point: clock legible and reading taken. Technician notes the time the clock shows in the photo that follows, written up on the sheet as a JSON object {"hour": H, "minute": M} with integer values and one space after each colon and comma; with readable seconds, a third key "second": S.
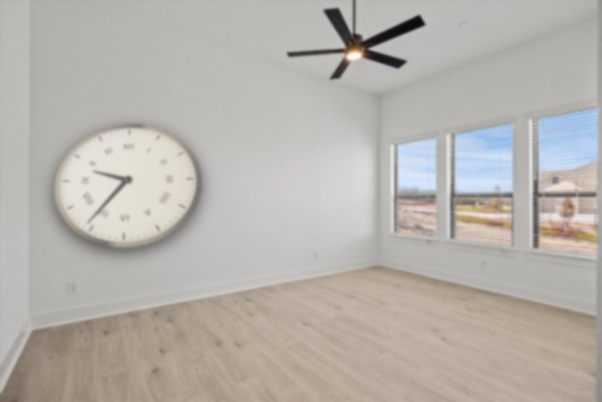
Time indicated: {"hour": 9, "minute": 36}
